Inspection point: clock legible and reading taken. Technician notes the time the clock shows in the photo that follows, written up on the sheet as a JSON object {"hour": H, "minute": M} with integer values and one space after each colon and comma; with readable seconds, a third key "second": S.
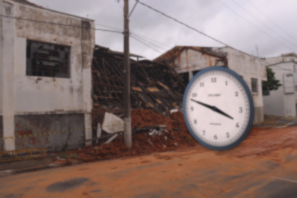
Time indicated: {"hour": 3, "minute": 48}
